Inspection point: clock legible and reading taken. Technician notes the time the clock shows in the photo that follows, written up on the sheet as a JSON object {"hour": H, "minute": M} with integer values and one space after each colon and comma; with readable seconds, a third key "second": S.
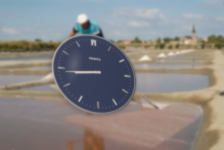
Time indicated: {"hour": 8, "minute": 44}
